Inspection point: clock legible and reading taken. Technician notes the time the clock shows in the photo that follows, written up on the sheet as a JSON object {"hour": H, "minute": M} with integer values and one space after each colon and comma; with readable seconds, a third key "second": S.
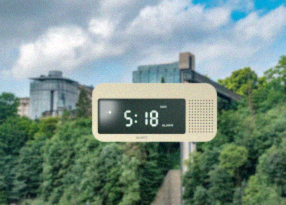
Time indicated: {"hour": 5, "minute": 18}
